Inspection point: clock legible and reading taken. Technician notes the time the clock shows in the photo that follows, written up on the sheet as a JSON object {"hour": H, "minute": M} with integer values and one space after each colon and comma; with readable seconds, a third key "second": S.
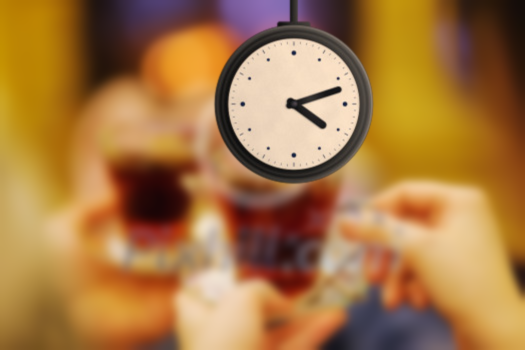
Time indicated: {"hour": 4, "minute": 12}
